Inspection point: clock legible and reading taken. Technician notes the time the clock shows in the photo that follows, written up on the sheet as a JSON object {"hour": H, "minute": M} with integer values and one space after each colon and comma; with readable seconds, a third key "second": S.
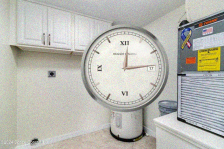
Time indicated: {"hour": 12, "minute": 14}
